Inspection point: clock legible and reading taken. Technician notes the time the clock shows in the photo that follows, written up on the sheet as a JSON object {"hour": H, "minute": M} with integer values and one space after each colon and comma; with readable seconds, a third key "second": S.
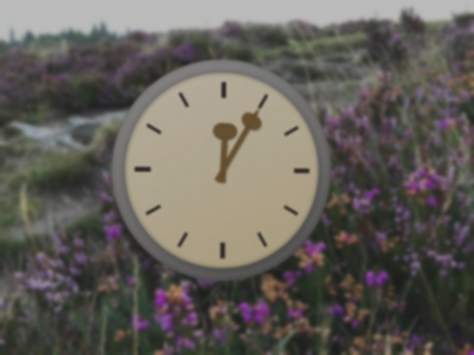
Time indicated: {"hour": 12, "minute": 5}
